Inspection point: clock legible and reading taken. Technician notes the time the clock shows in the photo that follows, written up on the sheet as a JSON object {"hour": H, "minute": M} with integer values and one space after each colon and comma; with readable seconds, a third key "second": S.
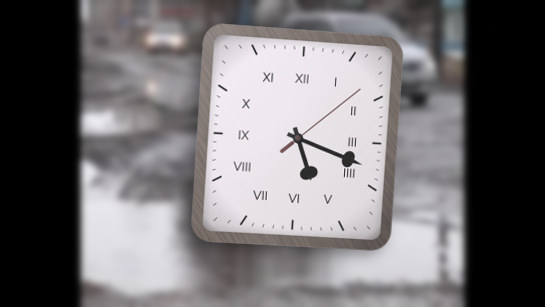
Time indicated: {"hour": 5, "minute": 18, "second": 8}
